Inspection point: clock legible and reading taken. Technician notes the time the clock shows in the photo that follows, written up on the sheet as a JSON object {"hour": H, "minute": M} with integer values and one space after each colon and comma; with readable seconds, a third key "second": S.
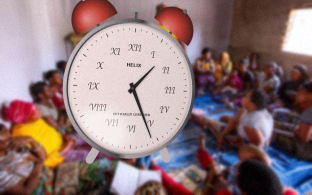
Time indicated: {"hour": 1, "minute": 26}
